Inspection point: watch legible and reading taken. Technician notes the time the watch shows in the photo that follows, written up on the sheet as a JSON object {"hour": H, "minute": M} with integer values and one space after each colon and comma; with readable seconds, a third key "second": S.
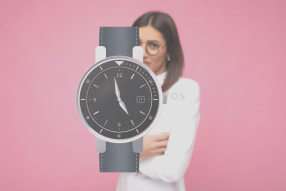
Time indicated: {"hour": 4, "minute": 58}
